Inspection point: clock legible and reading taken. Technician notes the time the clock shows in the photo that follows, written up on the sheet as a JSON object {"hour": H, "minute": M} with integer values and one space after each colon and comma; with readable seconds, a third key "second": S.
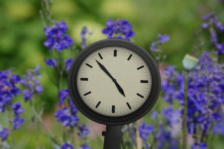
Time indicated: {"hour": 4, "minute": 53}
